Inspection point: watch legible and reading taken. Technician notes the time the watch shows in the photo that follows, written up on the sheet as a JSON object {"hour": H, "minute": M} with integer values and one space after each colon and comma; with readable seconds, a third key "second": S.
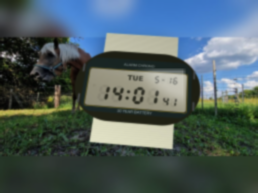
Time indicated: {"hour": 14, "minute": 1}
